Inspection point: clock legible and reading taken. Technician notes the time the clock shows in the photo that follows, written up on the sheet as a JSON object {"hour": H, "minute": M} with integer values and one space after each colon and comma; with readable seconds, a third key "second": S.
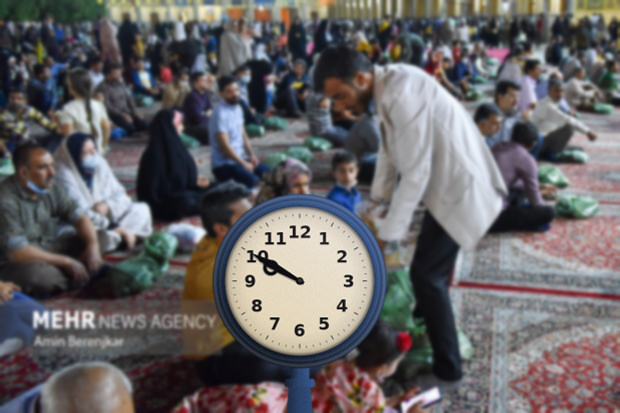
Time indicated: {"hour": 9, "minute": 50}
